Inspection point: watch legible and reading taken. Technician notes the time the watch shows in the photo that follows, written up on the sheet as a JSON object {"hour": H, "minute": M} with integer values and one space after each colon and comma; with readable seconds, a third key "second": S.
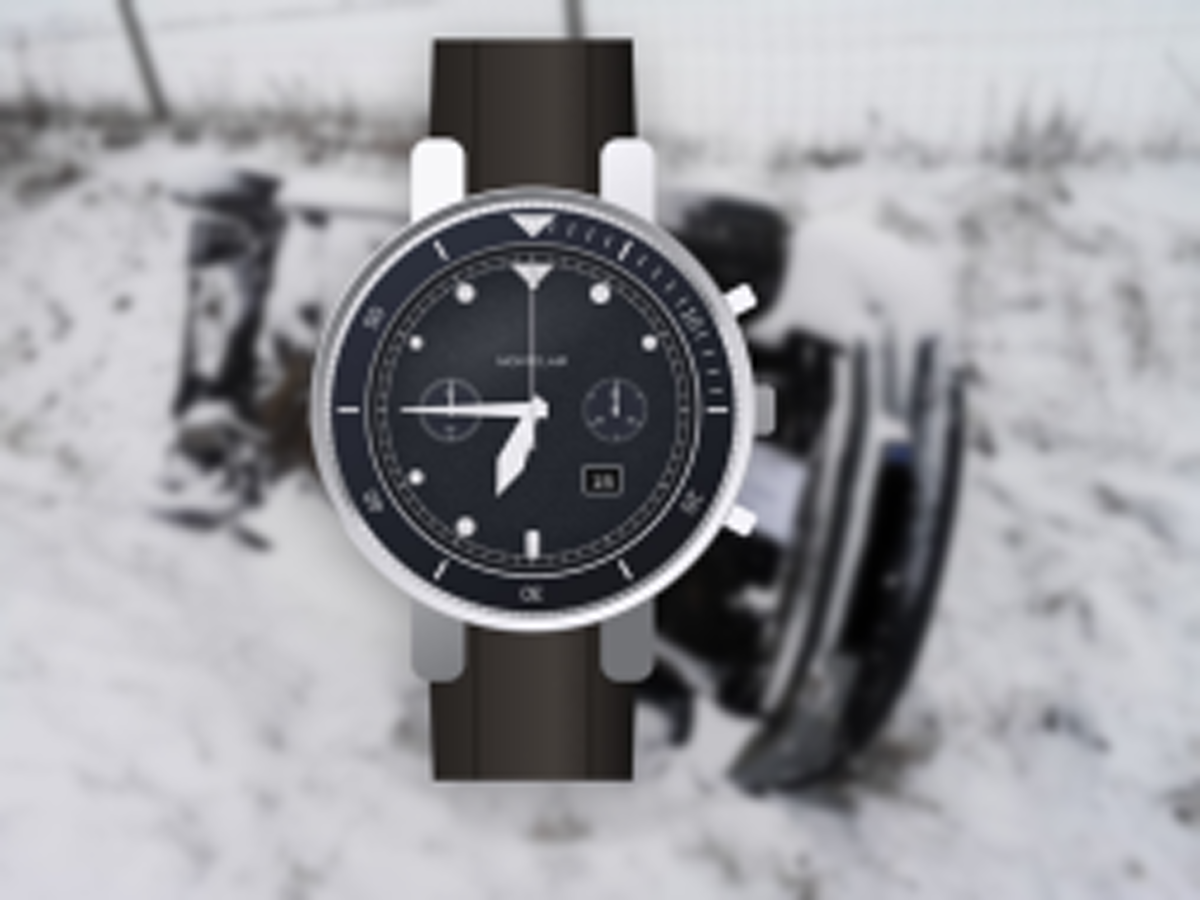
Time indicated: {"hour": 6, "minute": 45}
